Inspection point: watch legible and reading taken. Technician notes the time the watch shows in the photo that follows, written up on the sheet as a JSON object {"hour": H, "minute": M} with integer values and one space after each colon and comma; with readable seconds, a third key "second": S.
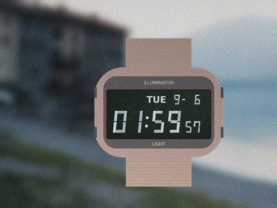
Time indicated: {"hour": 1, "minute": 59, "second": 57}
